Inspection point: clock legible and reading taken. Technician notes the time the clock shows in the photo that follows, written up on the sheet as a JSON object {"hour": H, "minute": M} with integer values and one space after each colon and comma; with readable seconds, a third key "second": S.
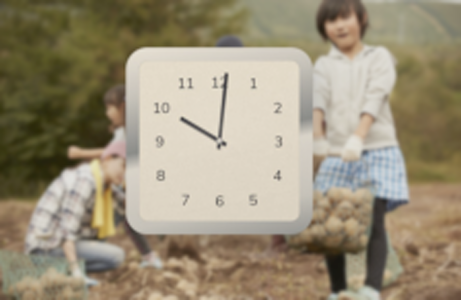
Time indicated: {"hour": 10, "minute": 1}
